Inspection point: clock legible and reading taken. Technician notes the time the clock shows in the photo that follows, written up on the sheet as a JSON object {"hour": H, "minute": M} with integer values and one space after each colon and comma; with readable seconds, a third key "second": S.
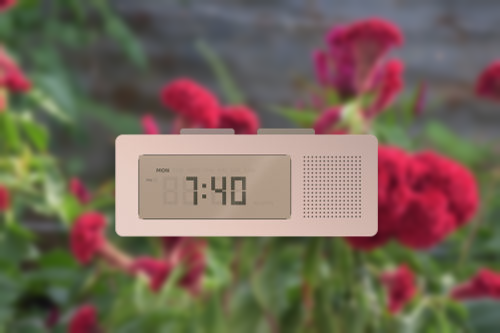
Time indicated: {"hour": 7, "minute": 40}
